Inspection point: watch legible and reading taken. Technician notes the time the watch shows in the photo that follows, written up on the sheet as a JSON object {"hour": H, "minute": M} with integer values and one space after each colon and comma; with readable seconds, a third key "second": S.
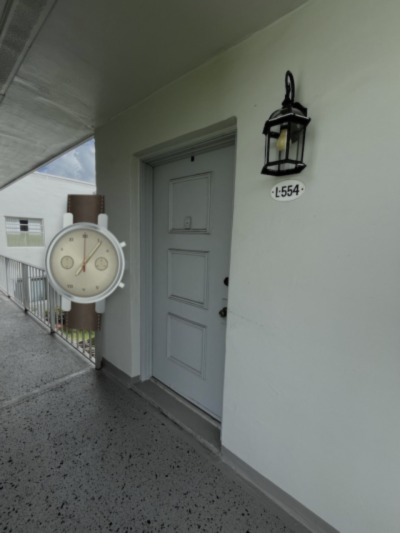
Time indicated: {"hour": 7, "minute": 6}
